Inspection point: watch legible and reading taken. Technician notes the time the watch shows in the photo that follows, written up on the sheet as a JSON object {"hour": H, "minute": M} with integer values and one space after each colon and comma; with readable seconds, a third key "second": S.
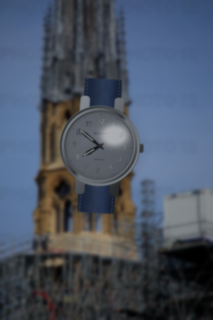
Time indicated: {"hour": 7, "minute": 51}
